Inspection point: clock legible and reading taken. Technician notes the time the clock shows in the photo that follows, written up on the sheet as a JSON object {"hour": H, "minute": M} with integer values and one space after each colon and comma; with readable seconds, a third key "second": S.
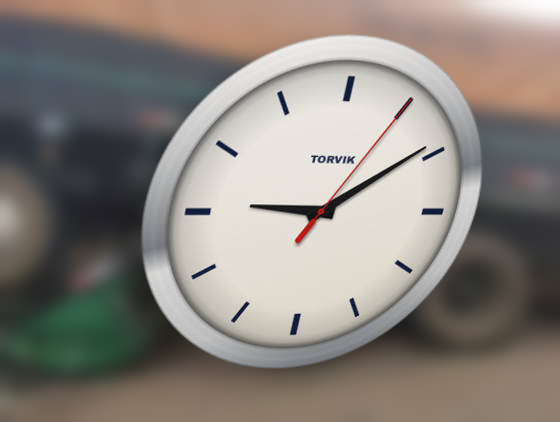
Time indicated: {"hour": 9, "minute": 9, "second": 5}
